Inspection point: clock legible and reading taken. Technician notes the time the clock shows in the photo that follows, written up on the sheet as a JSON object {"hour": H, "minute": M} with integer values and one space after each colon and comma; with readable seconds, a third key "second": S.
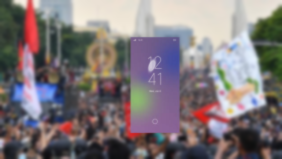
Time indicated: {"hour": 12, "minute": 41}
